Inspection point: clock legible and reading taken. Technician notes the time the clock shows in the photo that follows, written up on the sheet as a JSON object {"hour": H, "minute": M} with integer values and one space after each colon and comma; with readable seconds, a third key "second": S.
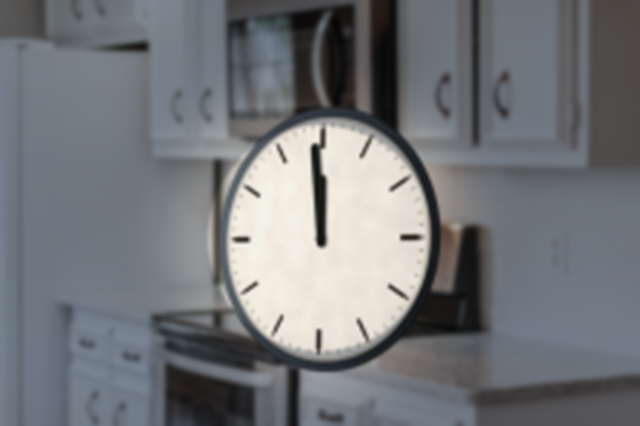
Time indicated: {"hour": 11, "minute": 59}
